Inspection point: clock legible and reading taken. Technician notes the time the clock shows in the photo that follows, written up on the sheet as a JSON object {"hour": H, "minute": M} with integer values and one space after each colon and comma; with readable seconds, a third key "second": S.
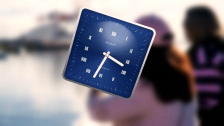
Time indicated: {"hour": 3, "minute": 32}
